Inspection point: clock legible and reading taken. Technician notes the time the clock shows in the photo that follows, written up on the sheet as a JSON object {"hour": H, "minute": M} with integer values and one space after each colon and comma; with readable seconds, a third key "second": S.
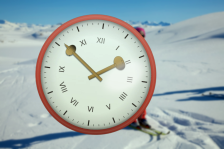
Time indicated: {"hour": 1, "minute": 51}
